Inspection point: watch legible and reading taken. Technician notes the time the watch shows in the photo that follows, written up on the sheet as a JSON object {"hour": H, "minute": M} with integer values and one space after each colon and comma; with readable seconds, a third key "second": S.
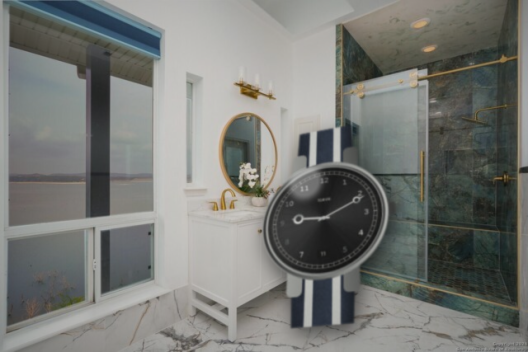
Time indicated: {"hour": 9, "minute": 11}
